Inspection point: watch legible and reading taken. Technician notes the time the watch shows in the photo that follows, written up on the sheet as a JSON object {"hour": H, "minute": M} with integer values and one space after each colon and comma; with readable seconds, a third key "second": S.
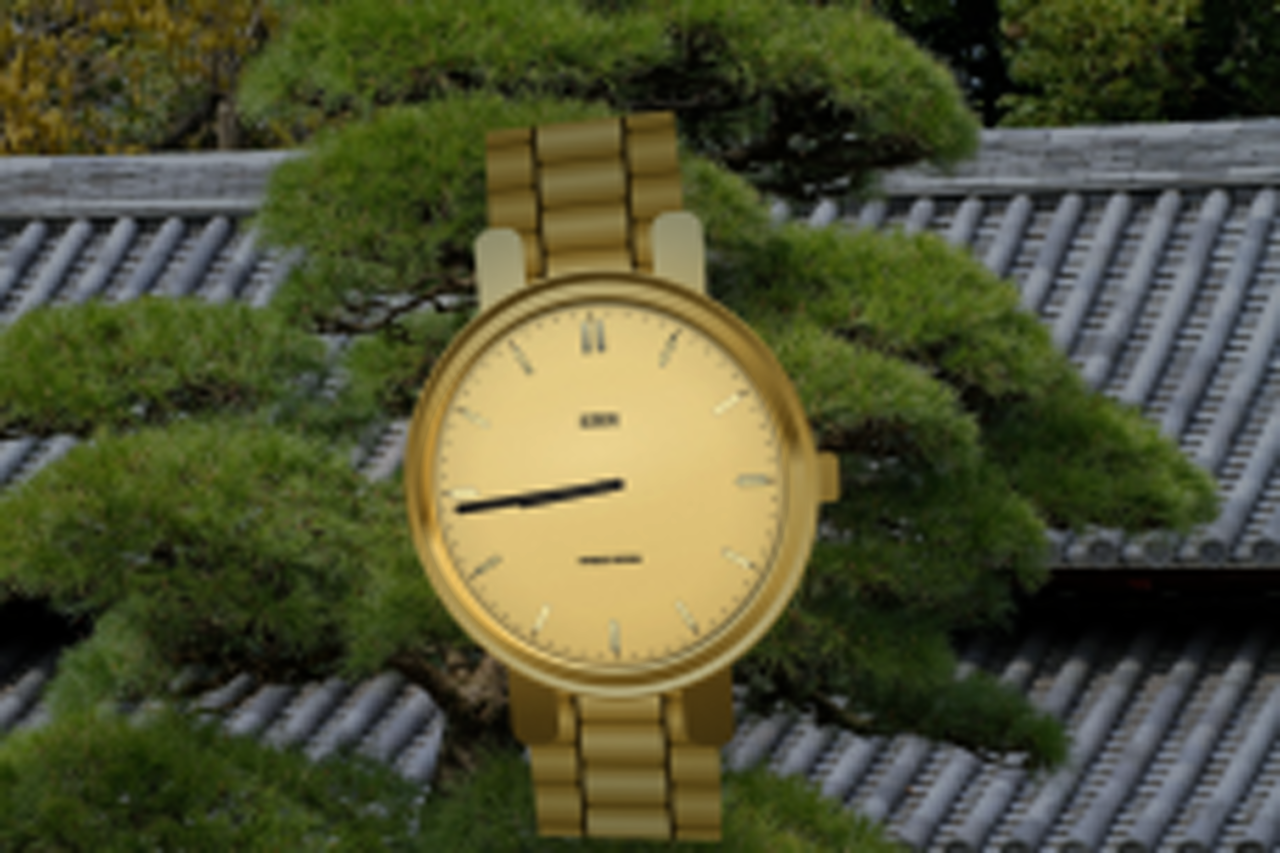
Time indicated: {"hour": 8, "minute": 44}
